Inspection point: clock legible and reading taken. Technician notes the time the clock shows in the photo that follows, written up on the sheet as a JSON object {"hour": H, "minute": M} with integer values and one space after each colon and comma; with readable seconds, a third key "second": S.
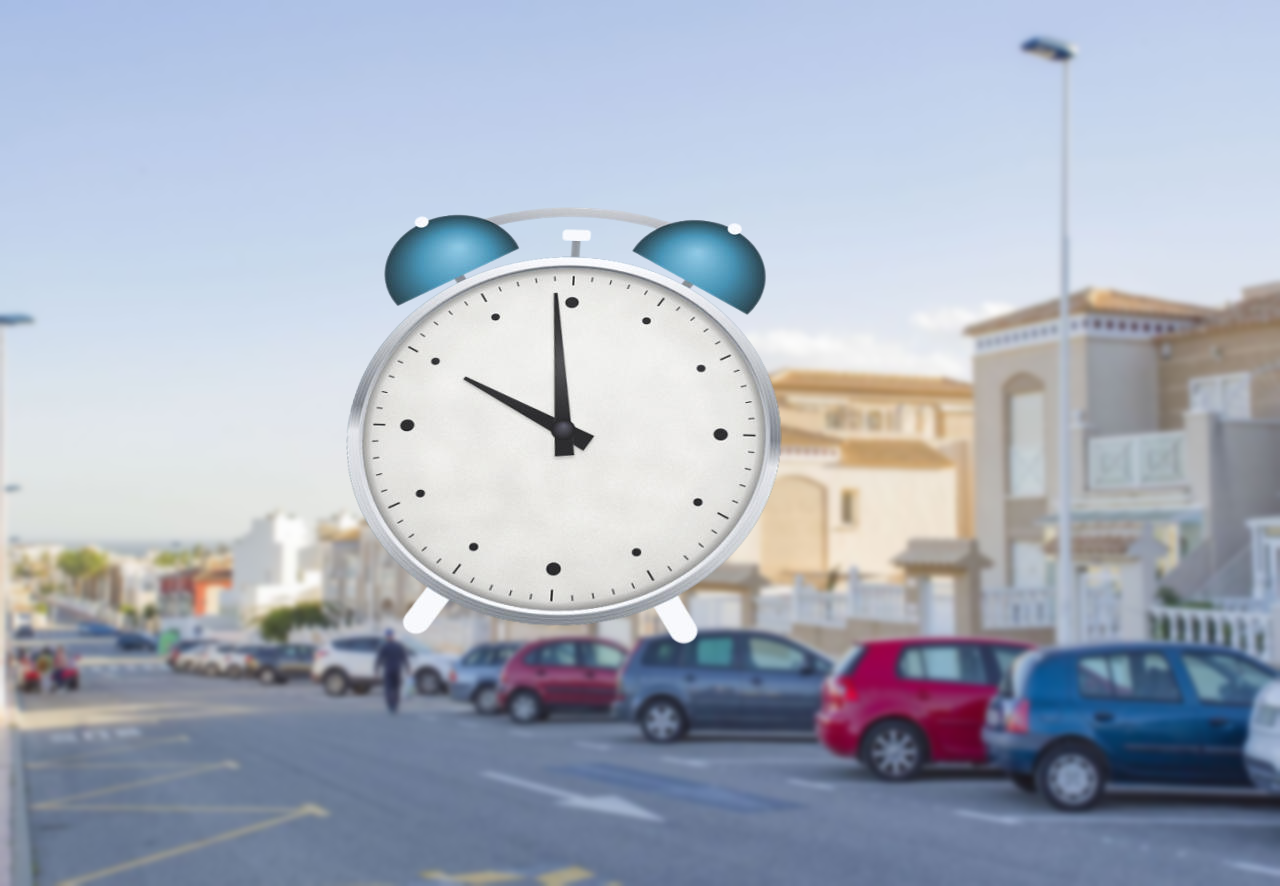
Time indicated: {"hour": 9, "minute": 59}
